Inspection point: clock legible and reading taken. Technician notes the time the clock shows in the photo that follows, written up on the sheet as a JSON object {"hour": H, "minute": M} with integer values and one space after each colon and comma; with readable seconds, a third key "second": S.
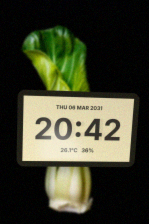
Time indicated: {"hour": 20, "minute": 42}
